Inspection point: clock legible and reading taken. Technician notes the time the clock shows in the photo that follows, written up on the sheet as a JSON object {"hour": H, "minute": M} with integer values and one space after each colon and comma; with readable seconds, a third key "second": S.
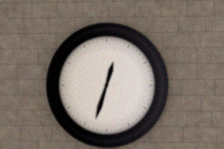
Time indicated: {"hour": 12, "minute": 33}
